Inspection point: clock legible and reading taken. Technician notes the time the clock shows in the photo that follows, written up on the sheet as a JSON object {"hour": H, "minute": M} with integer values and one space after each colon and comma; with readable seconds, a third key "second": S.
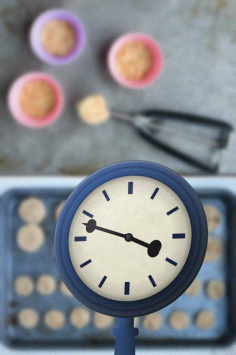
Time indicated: {"hour": 3, "minute": 48}
